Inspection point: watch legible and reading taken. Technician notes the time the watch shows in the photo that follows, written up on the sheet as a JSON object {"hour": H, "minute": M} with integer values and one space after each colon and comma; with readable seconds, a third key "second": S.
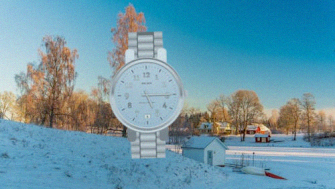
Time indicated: {"hour": 5, "minute": 15}
